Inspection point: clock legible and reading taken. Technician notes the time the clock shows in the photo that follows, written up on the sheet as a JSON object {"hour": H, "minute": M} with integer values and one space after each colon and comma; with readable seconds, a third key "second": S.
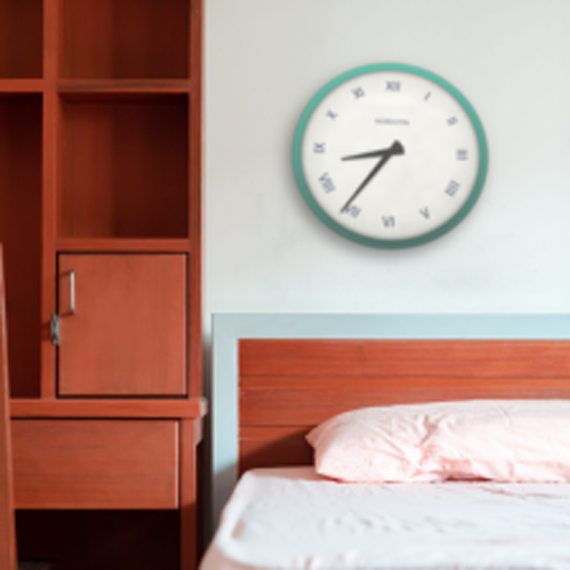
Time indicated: {"hour": 8, "minute": 36}
